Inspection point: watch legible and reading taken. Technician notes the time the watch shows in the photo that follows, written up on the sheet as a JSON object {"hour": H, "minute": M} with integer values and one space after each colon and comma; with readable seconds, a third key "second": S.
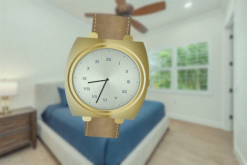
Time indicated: {"hour": 8, "minute": 33}
